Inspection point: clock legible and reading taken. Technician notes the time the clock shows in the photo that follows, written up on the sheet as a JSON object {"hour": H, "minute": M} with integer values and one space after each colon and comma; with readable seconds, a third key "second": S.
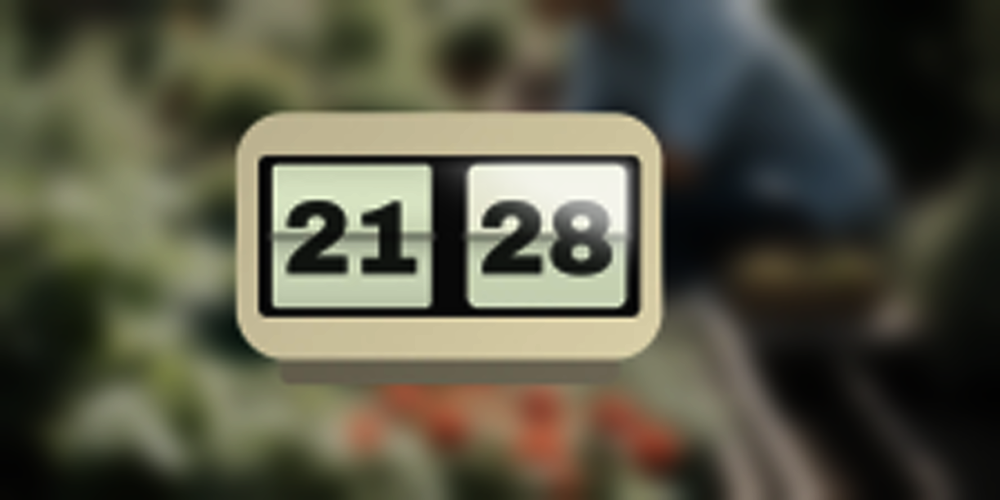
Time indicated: {"hour": 21, "minute": 28}
